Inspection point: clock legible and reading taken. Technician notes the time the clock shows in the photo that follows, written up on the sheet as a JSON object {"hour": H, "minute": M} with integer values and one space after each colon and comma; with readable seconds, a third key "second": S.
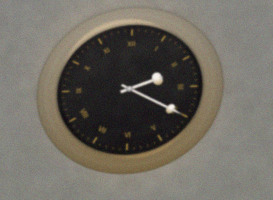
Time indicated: {"hour": 2, "minute": 20}
